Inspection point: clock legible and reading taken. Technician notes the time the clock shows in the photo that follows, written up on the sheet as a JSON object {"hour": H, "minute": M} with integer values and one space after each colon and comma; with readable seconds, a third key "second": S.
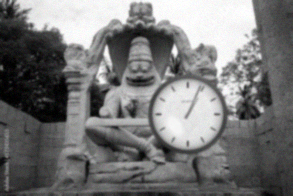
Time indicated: {"hour": 1, "minute": 4}
